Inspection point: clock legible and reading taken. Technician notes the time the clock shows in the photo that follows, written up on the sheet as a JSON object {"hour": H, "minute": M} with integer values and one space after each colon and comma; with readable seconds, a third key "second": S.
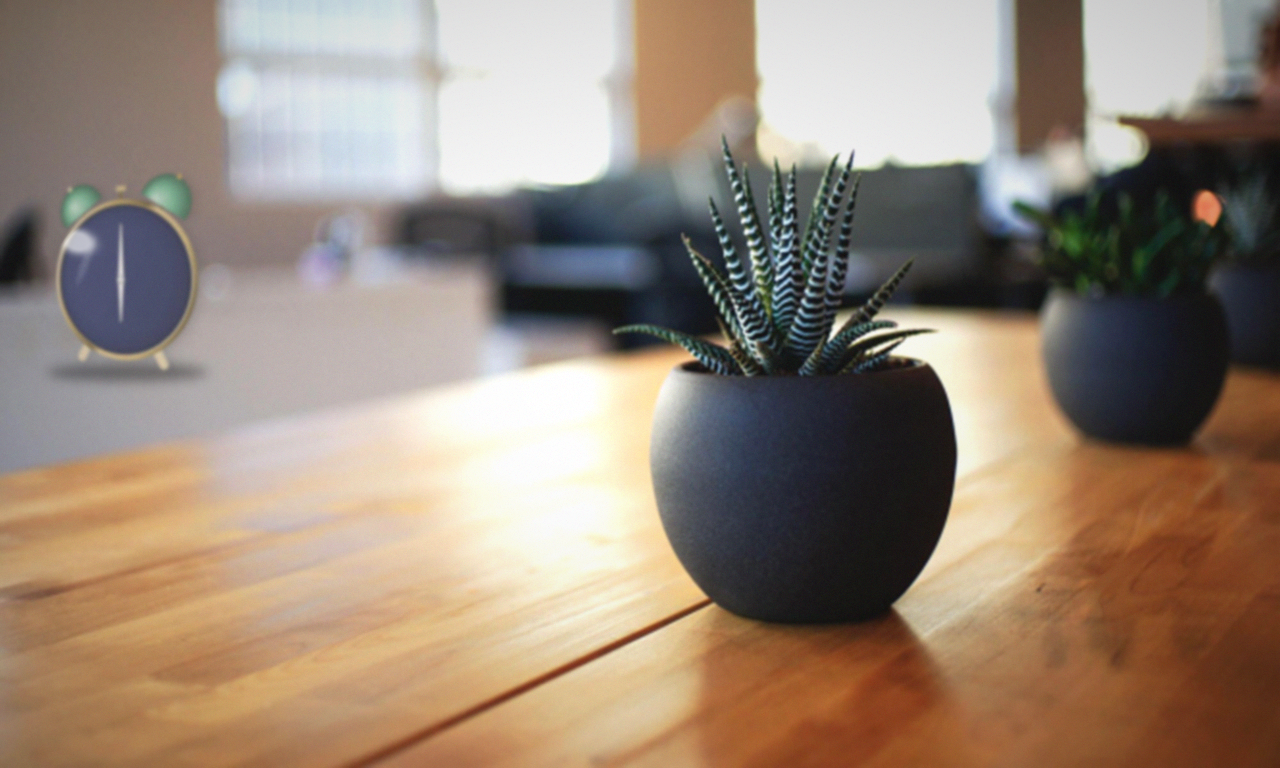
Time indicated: {"hour": 6, "minute": 0}
